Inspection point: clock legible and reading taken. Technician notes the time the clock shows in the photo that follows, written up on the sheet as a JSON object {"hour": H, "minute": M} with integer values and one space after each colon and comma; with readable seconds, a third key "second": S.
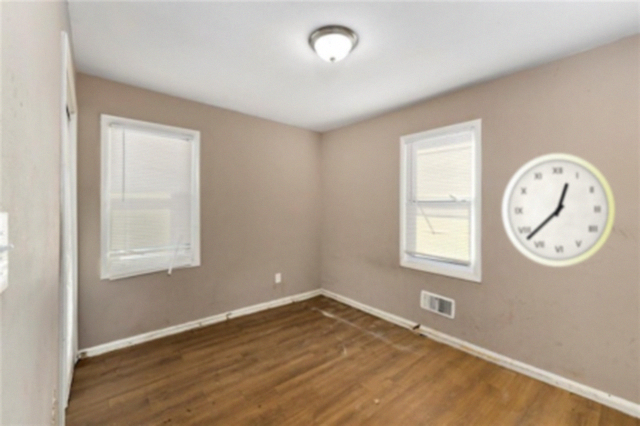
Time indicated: {"hour": 12, "minute": 38}
